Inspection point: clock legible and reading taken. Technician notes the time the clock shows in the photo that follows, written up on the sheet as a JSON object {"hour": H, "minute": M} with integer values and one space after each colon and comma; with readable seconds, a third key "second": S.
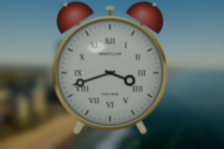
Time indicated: {"hour": 3, "minute": 42}
